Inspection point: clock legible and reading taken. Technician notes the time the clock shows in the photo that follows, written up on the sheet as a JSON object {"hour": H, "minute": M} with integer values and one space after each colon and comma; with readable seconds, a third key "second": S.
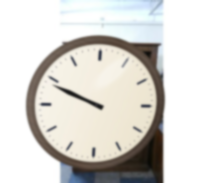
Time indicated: {"hour": 9, "minute": 49}
